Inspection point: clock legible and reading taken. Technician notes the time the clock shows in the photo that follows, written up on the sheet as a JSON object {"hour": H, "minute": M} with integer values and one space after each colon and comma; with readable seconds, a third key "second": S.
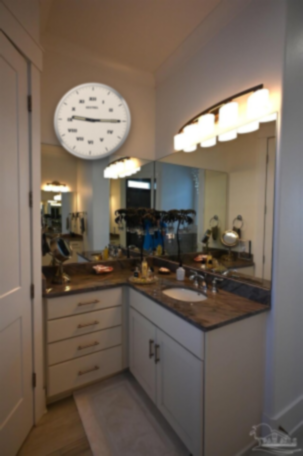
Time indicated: {"hour": 9, "minute": 15}
